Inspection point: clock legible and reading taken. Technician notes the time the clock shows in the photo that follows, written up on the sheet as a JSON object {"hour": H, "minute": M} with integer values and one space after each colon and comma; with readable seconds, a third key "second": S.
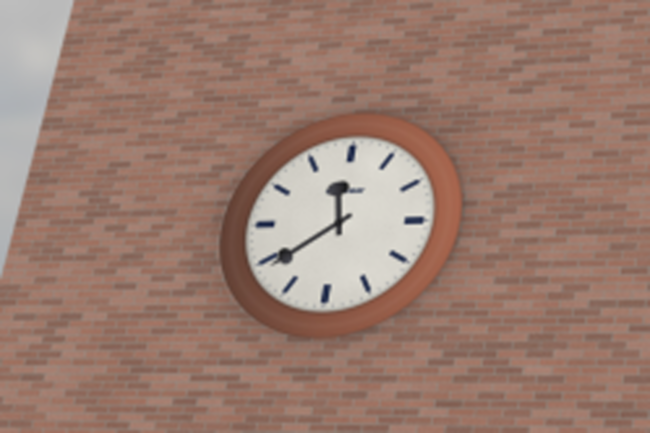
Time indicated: {"hour": 11, "minute": 39}
